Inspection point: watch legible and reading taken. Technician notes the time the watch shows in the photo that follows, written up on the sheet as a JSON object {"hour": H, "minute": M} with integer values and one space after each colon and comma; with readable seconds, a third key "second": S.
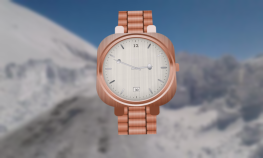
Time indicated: {"hour": 2, "minute": 49}
